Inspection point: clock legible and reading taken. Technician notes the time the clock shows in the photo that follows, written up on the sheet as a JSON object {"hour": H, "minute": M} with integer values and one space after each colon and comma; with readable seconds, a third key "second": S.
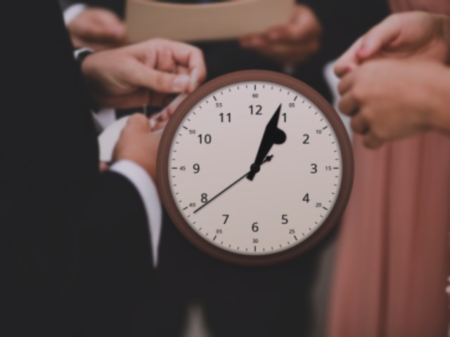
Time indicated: {"hour": 1, "minute": 3, "second": 39}
